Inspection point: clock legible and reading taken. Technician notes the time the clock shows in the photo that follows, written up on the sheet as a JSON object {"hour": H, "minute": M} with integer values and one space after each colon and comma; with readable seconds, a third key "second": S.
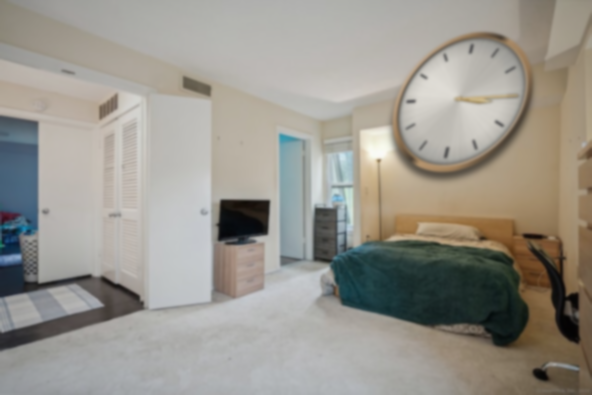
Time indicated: {"hour": 3, "minute": 15}
